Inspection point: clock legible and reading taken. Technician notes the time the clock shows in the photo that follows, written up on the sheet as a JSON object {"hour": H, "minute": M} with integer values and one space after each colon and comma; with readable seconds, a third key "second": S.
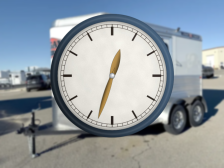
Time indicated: {"hour": 12, "minute": 33}
